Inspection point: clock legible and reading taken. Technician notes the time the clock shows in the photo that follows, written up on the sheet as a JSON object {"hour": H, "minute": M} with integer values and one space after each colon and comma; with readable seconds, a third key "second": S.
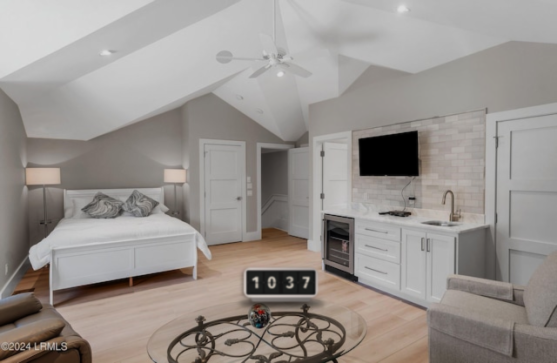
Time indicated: {"hour": 10, "minute": 37}
